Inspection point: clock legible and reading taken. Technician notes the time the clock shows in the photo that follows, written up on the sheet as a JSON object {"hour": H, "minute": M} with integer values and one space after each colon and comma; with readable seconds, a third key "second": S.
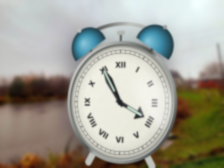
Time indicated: {"hour": 3, "minute": 55}
